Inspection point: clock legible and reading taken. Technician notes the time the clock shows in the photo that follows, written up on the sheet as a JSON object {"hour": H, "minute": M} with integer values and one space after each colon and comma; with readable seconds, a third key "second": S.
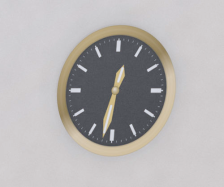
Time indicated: {"hour": 12, "minute": 32}
